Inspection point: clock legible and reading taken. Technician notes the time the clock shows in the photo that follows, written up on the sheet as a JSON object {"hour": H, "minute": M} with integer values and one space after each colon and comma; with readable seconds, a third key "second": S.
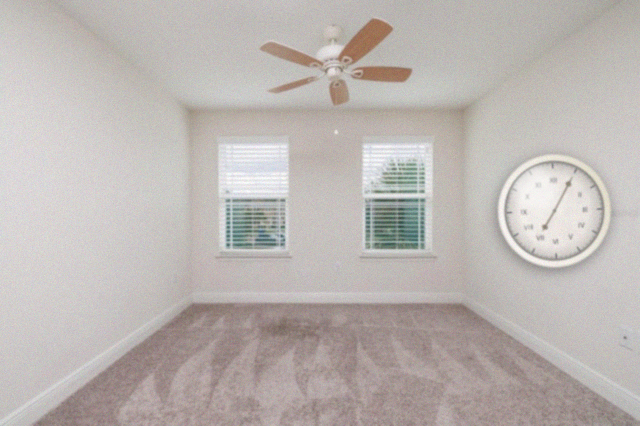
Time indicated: {"hour": 7, "minute": 5}
